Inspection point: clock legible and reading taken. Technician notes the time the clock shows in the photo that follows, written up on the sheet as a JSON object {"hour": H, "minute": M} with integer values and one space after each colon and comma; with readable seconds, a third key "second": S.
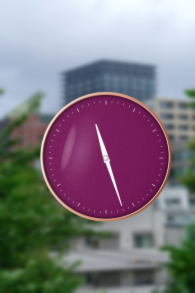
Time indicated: {"hour": 11, "minute": 27}
